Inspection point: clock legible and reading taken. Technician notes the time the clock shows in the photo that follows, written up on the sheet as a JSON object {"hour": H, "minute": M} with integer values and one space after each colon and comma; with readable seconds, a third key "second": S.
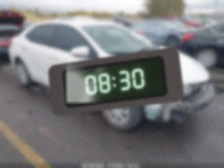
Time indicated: {"hour": 8, "minute": 30}
